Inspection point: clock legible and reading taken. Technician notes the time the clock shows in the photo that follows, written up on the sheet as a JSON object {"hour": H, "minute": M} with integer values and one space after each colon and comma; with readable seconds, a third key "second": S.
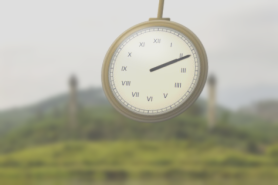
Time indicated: {"hour": 2, "minute": 11}
